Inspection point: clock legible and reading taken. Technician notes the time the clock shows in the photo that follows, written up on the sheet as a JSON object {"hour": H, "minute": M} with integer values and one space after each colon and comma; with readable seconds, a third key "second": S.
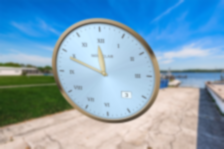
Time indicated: {"hour": 11, "minute": 49}
